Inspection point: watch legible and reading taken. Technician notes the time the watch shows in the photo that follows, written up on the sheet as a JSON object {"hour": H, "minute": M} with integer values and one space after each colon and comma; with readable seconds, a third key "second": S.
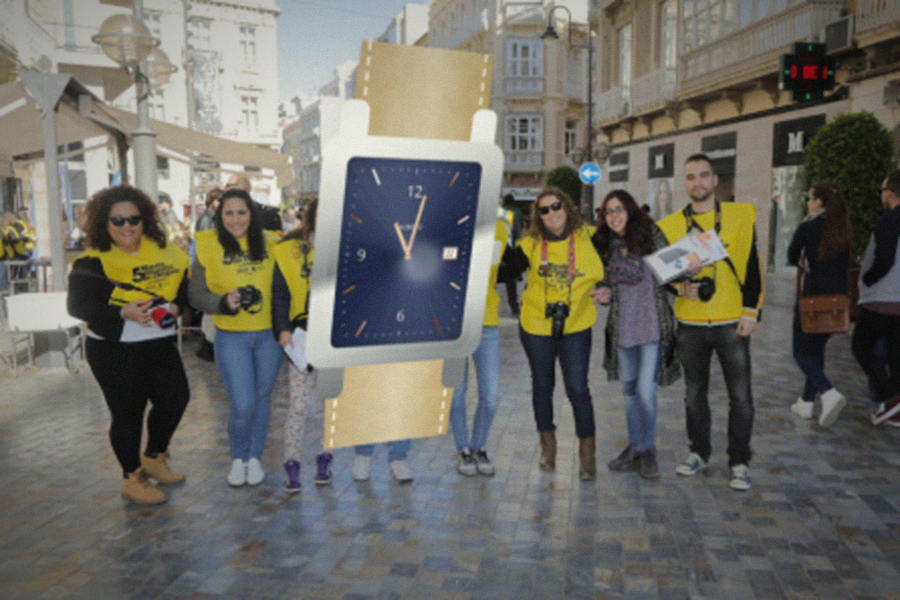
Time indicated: {"hour": 11, "minute": 2}
